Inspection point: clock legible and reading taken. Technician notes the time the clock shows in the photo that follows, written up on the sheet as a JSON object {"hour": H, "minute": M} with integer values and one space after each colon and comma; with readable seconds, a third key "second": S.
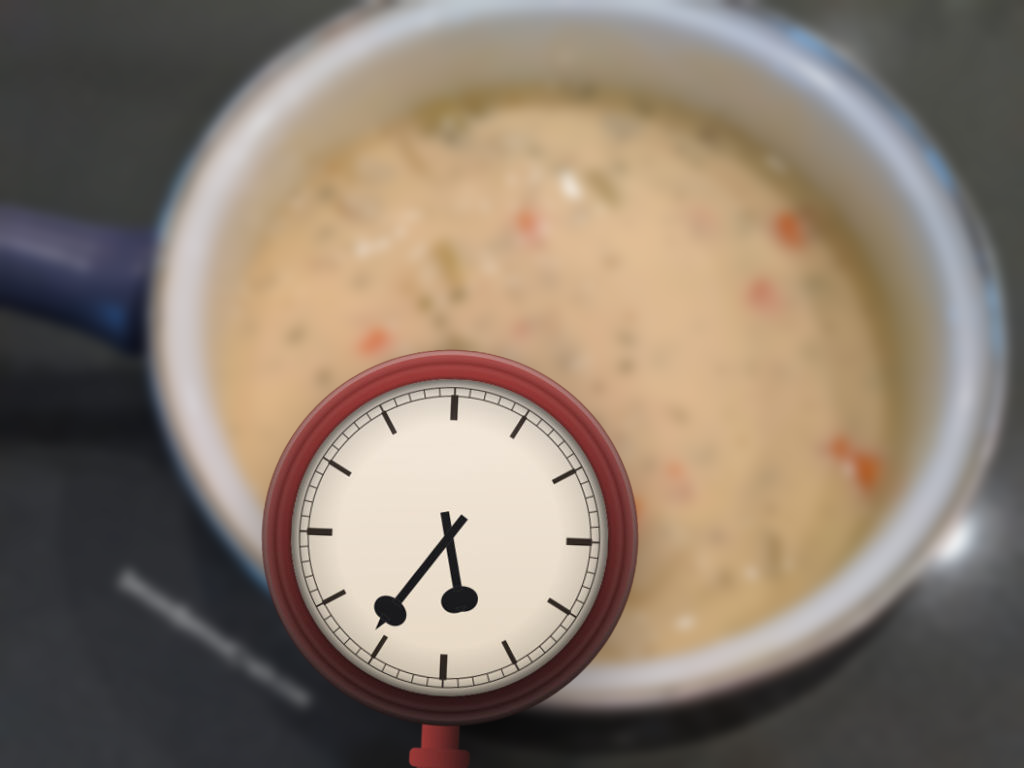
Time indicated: {"hour": 5, "minute": 36}
